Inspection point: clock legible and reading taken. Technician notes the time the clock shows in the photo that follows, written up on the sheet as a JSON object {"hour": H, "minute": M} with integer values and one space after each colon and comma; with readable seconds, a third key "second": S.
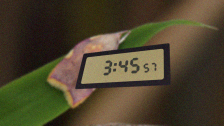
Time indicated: {"hour": 3, "minute": 45, "second": 57}
